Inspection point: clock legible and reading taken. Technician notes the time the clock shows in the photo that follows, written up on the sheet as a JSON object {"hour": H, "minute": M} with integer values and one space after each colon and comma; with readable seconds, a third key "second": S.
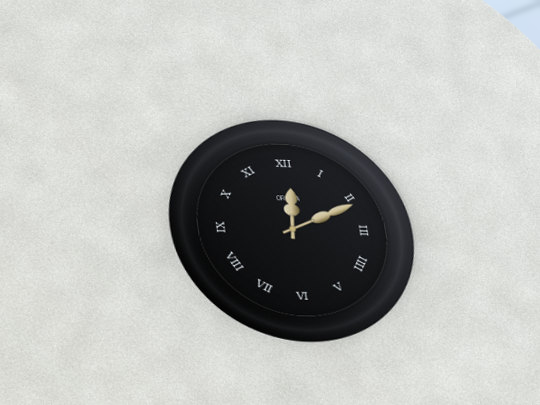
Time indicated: {"hour": 12, "minute": 11}
